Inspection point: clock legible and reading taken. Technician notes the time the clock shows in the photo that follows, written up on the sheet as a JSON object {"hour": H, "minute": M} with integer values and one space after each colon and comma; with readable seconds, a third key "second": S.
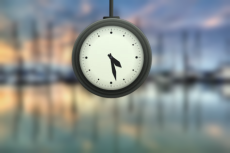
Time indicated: {"hour": 4, "minute": 28}
